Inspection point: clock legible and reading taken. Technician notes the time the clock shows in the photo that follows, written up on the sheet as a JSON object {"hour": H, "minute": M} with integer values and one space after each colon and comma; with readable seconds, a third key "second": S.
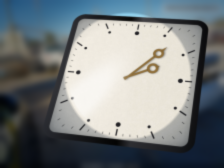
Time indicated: {"hour": 2, "minute": 7}
